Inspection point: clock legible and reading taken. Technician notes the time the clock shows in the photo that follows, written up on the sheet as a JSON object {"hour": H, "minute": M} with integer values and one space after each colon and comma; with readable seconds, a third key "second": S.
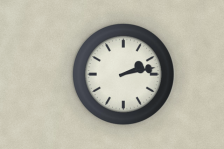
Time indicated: {"hour": 2, "minute": 13}
